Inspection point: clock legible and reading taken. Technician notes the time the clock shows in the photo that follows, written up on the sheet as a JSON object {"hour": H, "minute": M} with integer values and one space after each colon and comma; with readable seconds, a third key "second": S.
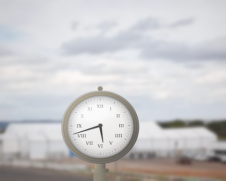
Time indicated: {"hour": 5, "minute": 42}
